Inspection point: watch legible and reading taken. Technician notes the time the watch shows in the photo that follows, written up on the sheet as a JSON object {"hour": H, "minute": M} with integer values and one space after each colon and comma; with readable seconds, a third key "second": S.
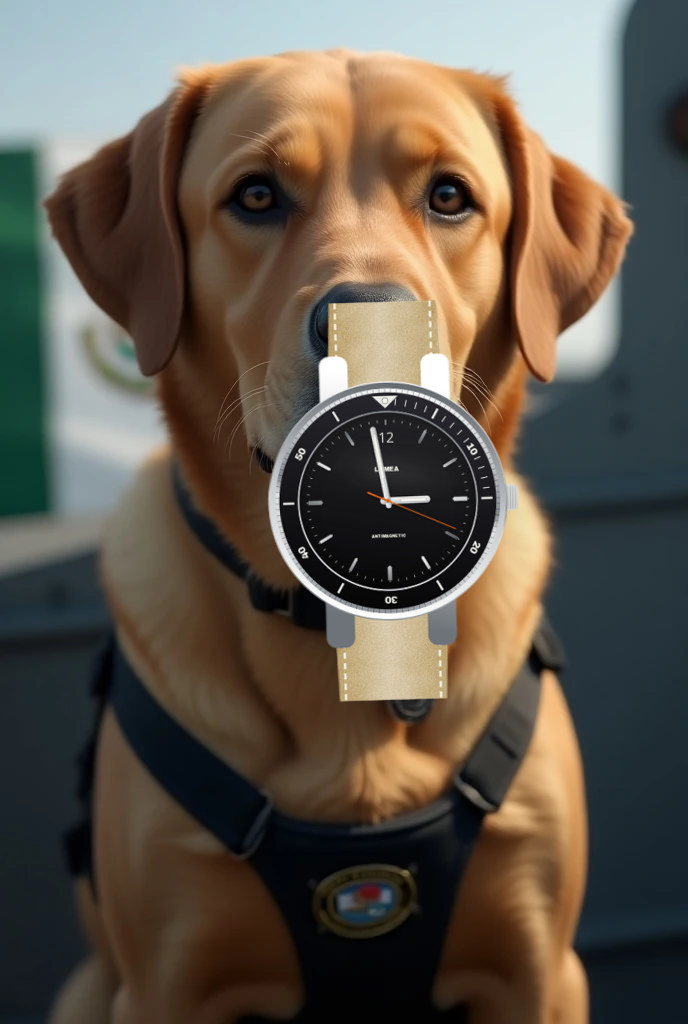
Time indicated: {"hour": 2, "minute": 58, "second": 19}
